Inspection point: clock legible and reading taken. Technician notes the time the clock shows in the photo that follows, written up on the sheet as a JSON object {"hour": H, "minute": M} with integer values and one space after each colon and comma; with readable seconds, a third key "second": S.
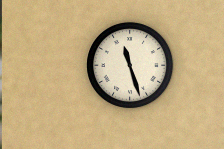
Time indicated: {"hour": 11, "minute": 27}
